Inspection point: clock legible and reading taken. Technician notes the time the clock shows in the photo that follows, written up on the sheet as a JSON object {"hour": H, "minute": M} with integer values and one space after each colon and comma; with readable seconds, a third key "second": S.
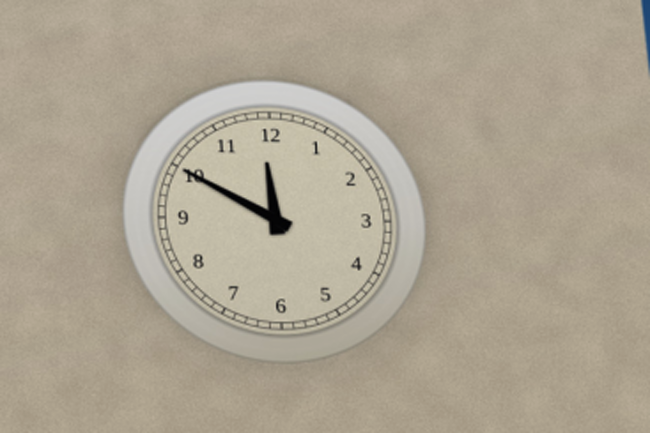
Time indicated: {"hour": 11, "minute": 50}
